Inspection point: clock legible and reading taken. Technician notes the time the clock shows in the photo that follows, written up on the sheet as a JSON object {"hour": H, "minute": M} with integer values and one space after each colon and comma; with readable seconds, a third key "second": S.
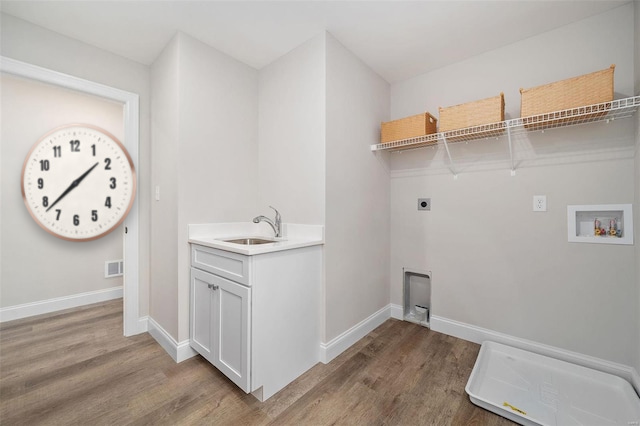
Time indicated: {"hour": 1, "minute": 38}
